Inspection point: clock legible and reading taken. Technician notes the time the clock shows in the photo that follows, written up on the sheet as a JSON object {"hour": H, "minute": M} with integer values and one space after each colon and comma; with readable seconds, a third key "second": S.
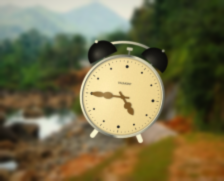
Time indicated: {"hour": 4, "minute": 45}
